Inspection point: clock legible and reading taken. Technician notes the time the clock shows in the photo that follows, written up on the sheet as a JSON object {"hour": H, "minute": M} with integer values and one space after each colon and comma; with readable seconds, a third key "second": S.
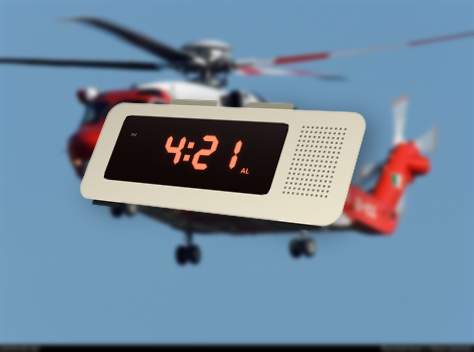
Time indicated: {"hour": 4, "minute": 21}
